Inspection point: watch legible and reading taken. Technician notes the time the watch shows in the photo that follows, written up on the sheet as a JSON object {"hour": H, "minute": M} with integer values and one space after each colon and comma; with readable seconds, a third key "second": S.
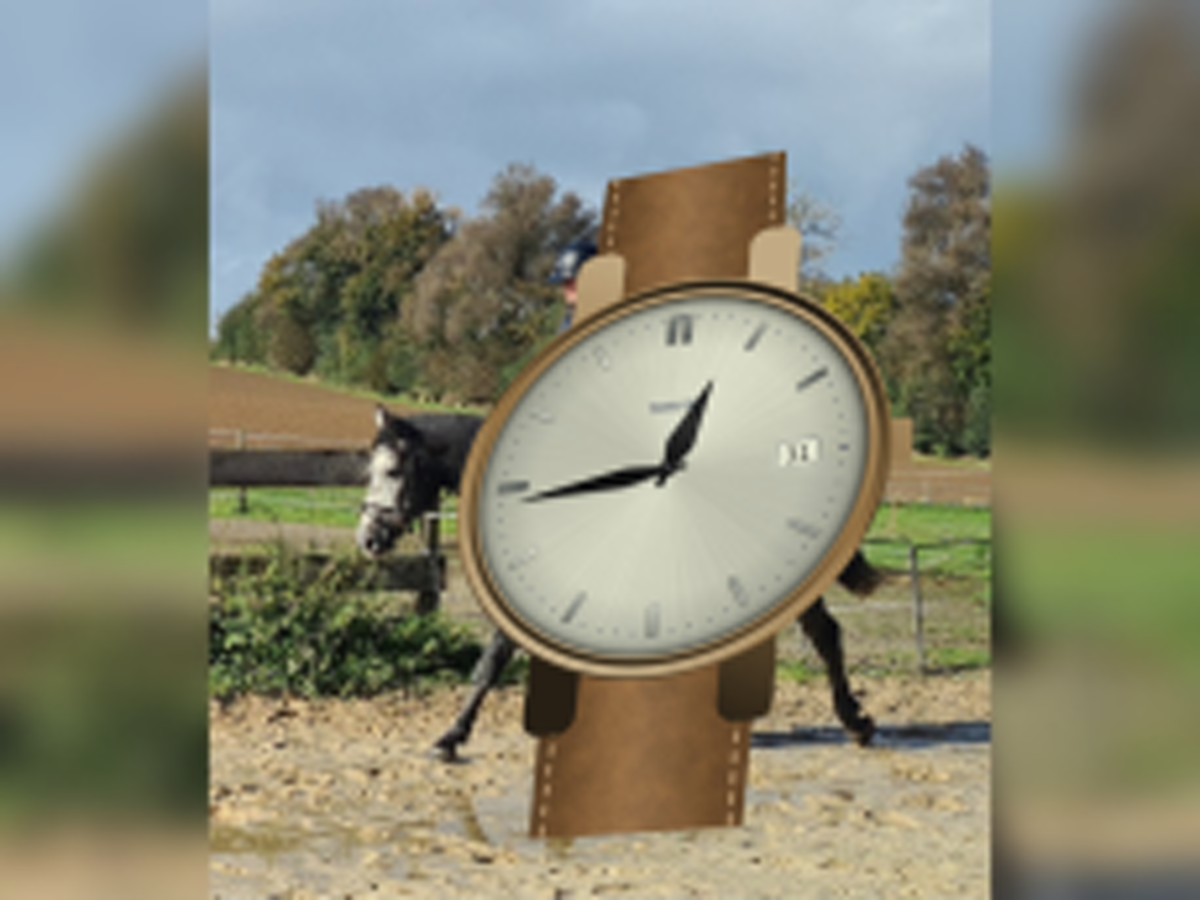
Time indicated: {"hour": 12, "minute": 44}
